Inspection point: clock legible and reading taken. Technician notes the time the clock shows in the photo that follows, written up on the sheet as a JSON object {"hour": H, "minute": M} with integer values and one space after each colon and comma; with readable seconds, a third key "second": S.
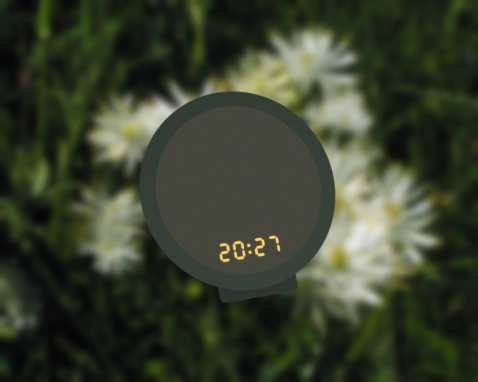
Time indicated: {"hour": 20, "minute": 27}
